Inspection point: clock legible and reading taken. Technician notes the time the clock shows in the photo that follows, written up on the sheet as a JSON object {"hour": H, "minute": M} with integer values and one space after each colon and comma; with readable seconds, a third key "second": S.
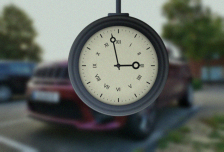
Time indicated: {"hour": 2, "minute": 58}
